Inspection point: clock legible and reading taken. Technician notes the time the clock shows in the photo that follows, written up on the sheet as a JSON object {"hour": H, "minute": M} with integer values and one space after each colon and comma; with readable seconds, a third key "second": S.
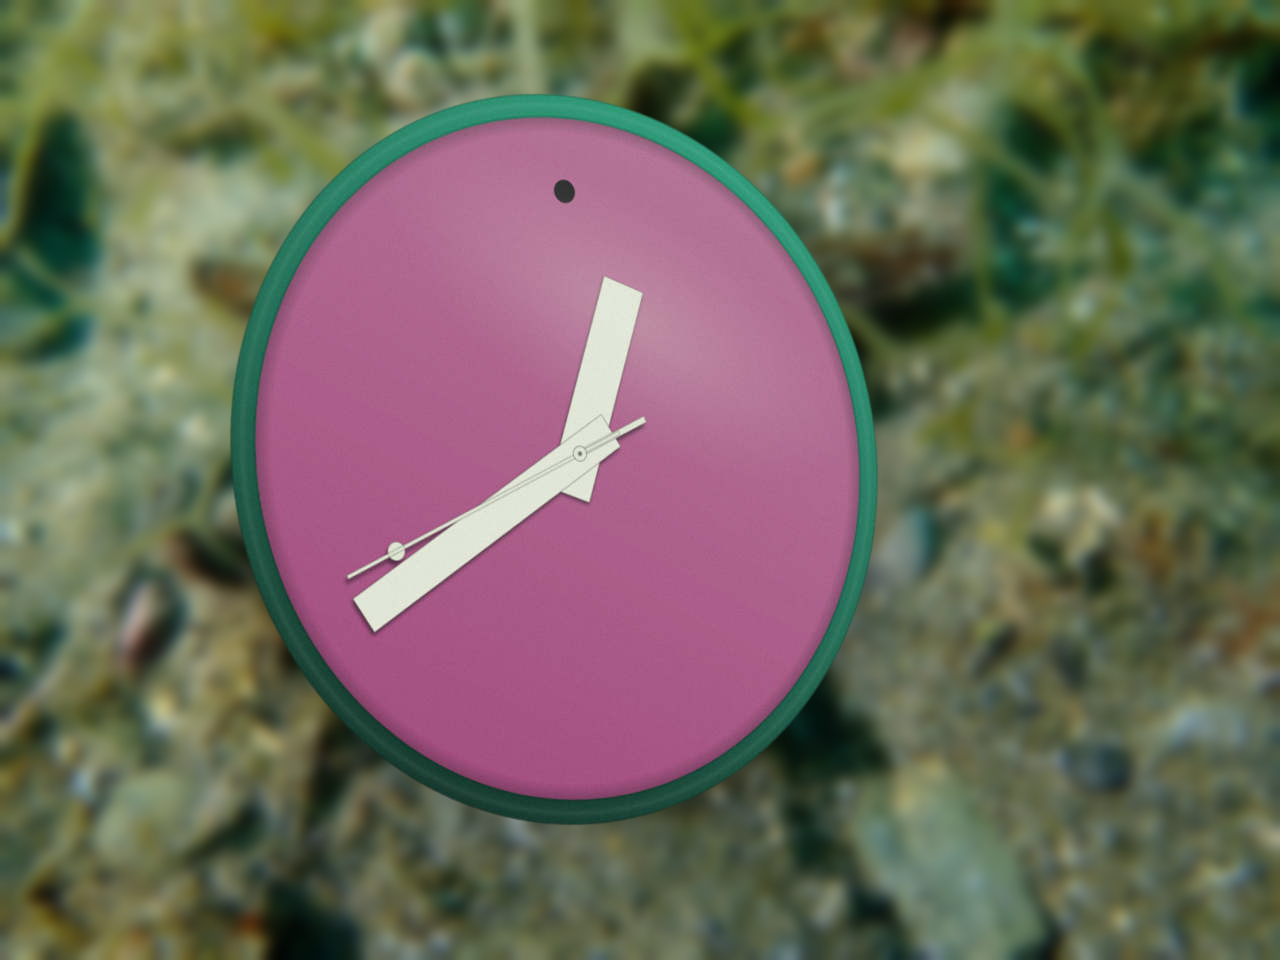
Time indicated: {"hour": 12, "minute": 39, "second": 41}
